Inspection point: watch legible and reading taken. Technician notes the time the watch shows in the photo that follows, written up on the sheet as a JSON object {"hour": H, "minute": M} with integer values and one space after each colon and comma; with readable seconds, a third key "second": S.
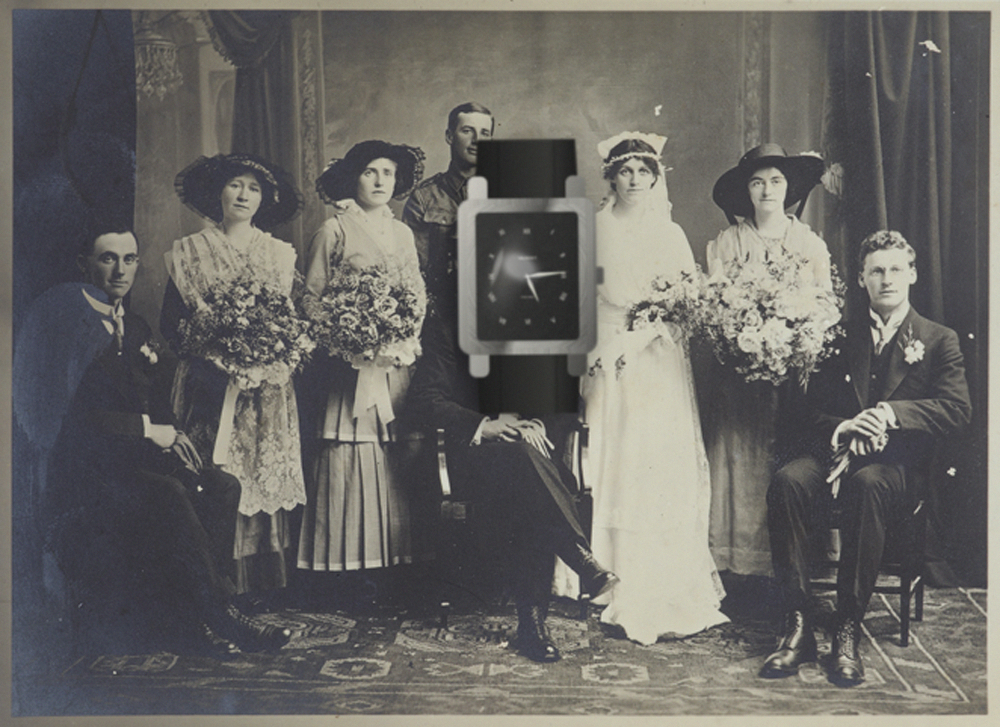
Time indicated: {"hour": 5, "minute": 14}
